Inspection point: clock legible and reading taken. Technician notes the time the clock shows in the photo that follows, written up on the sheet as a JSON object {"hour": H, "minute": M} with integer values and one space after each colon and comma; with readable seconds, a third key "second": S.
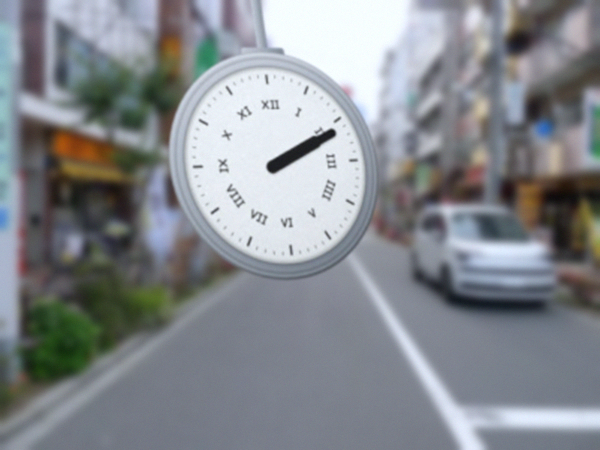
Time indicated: {"hour": 2, "minute": 11}
